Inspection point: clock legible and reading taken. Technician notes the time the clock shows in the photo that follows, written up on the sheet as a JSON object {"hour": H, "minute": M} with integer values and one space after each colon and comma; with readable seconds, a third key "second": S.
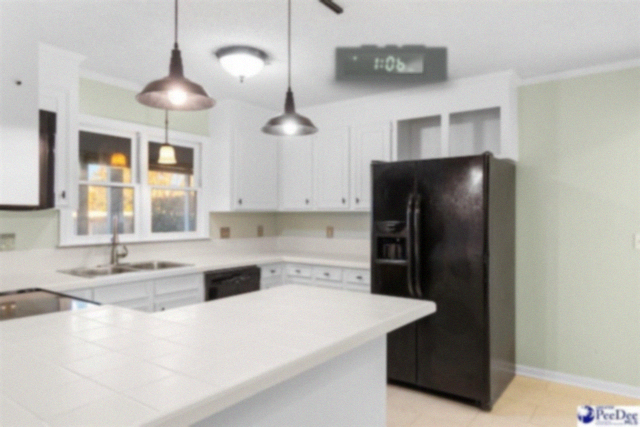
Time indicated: {"hour": 1, "minute": 6}
